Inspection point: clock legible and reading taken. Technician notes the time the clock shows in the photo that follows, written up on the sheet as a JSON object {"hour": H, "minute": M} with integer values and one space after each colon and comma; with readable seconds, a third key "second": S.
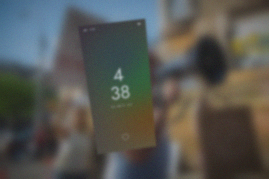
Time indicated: {"hour": 4, "minute": 38}
